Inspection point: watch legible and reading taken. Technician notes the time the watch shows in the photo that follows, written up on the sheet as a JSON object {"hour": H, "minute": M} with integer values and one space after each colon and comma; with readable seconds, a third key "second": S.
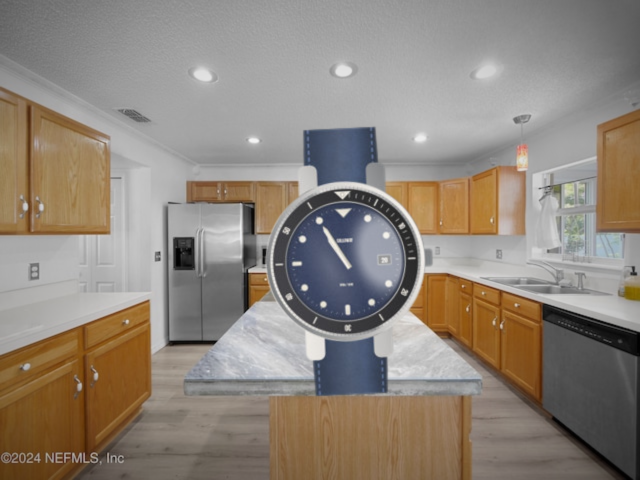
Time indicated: {"hour": 10, "minute": 55}
